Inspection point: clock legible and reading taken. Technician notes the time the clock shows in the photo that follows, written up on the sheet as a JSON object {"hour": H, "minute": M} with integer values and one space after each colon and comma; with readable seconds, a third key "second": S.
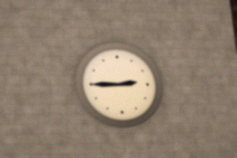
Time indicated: {"hour": 2, "minute": 45}
